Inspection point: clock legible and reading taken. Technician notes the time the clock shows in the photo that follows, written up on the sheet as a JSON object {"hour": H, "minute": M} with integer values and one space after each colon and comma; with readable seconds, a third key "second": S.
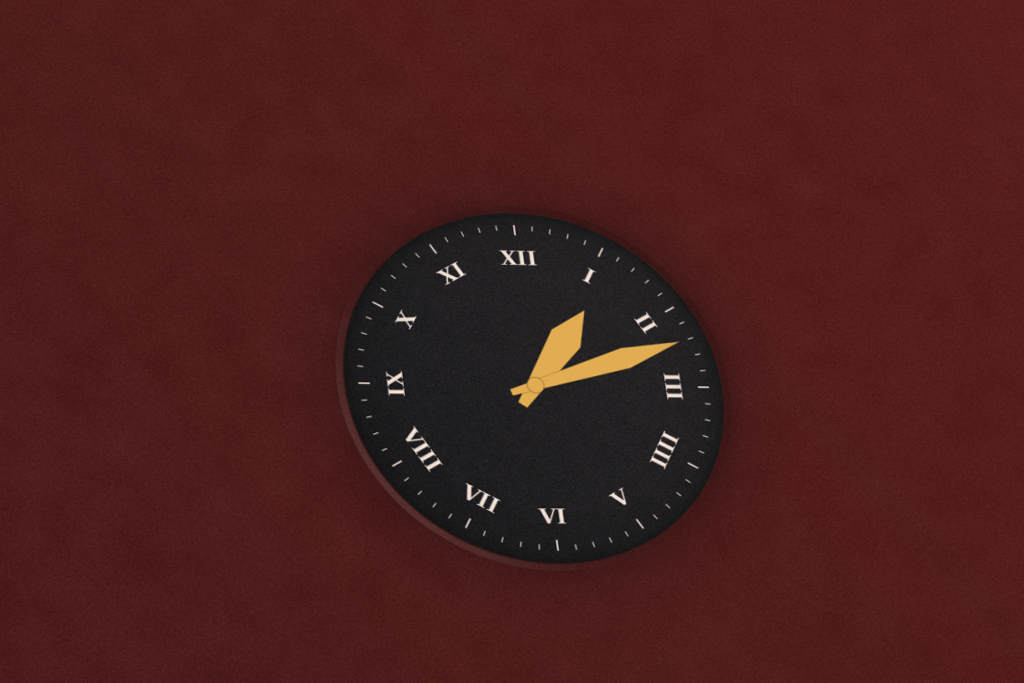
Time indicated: {"hour": 1, "minute": 12}
